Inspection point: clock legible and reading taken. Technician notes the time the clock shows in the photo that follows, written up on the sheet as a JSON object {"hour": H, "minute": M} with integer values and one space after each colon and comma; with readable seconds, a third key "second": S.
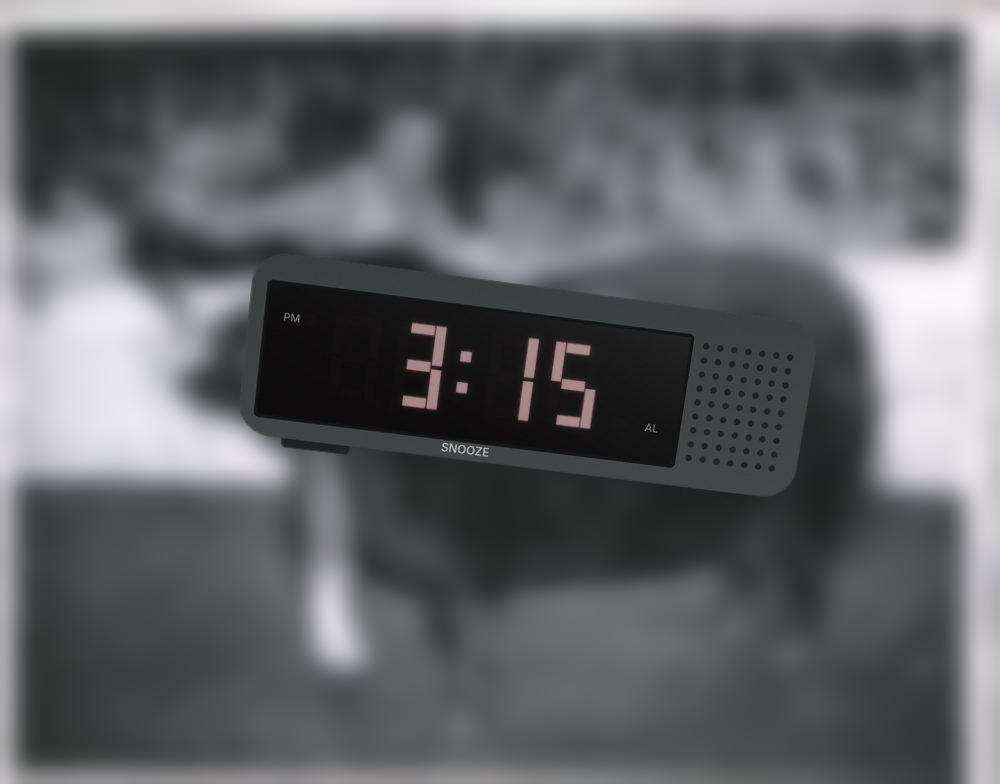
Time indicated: {"hour": 3, "minute": 15}
